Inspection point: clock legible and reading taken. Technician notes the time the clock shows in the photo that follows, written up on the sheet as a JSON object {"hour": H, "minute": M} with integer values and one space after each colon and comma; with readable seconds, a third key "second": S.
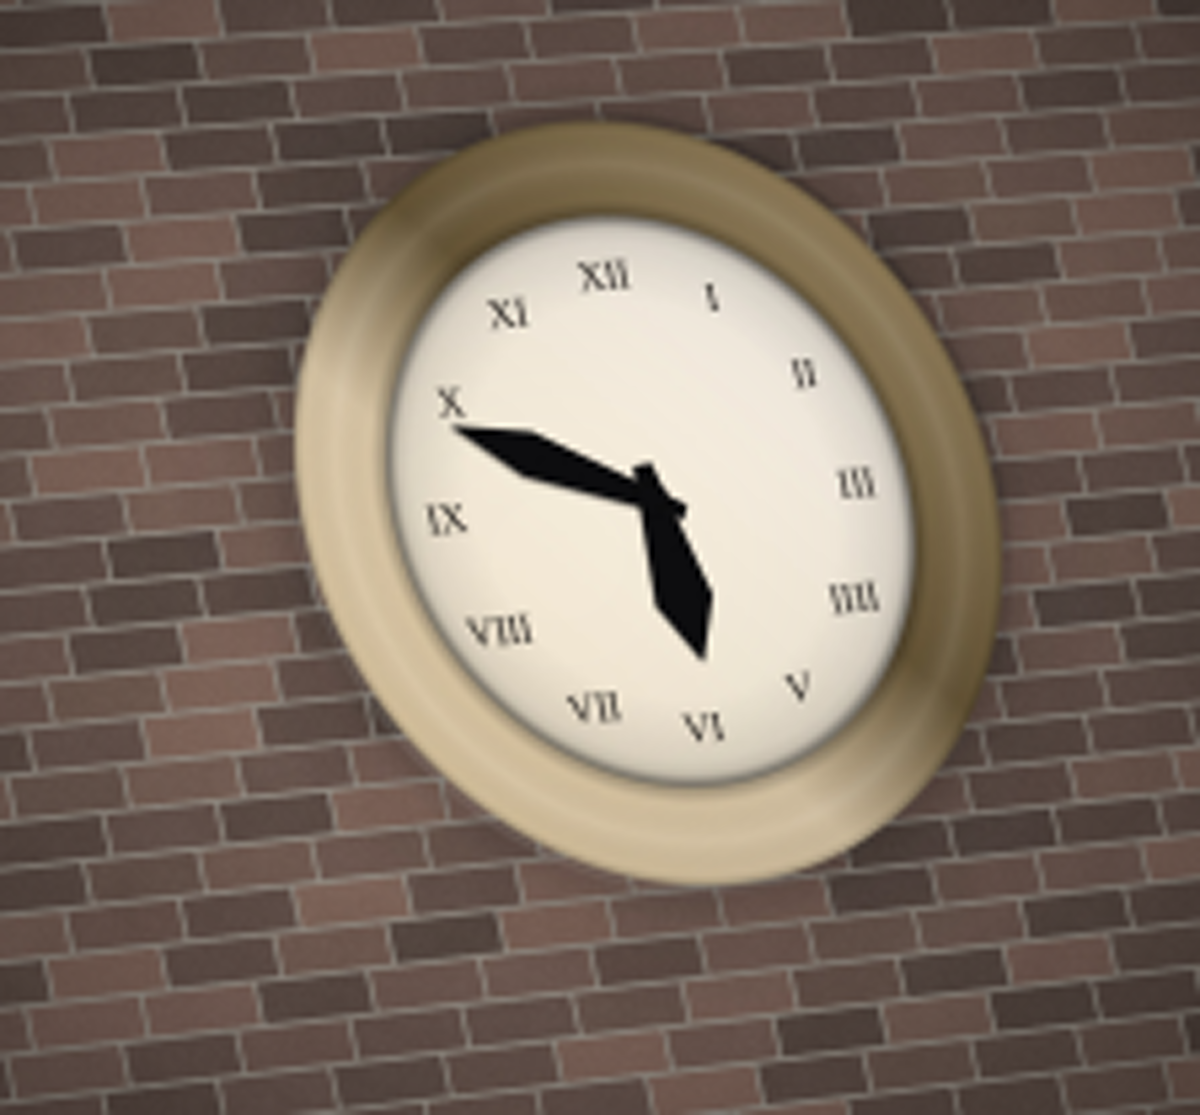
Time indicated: {"hour": 5, "minute": 49}
